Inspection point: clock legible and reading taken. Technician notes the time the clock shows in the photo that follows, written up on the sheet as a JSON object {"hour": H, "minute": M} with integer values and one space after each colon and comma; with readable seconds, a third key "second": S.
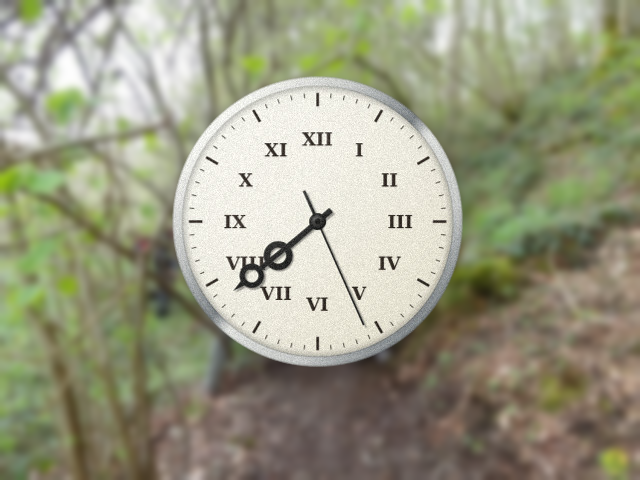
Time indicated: {"hour": 7, "minute": 38, "second": 26}
